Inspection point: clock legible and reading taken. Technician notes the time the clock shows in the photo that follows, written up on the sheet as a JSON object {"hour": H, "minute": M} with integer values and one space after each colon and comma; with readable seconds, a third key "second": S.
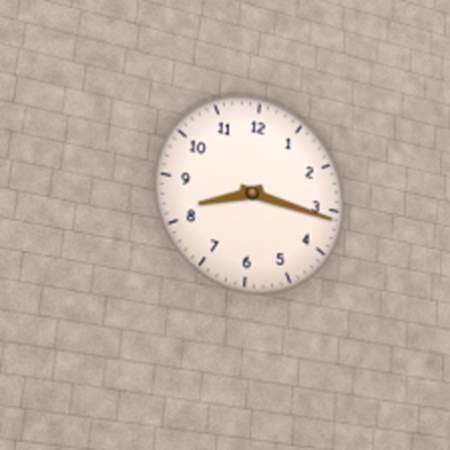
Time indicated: {"hour": 8, "minute": 16}
